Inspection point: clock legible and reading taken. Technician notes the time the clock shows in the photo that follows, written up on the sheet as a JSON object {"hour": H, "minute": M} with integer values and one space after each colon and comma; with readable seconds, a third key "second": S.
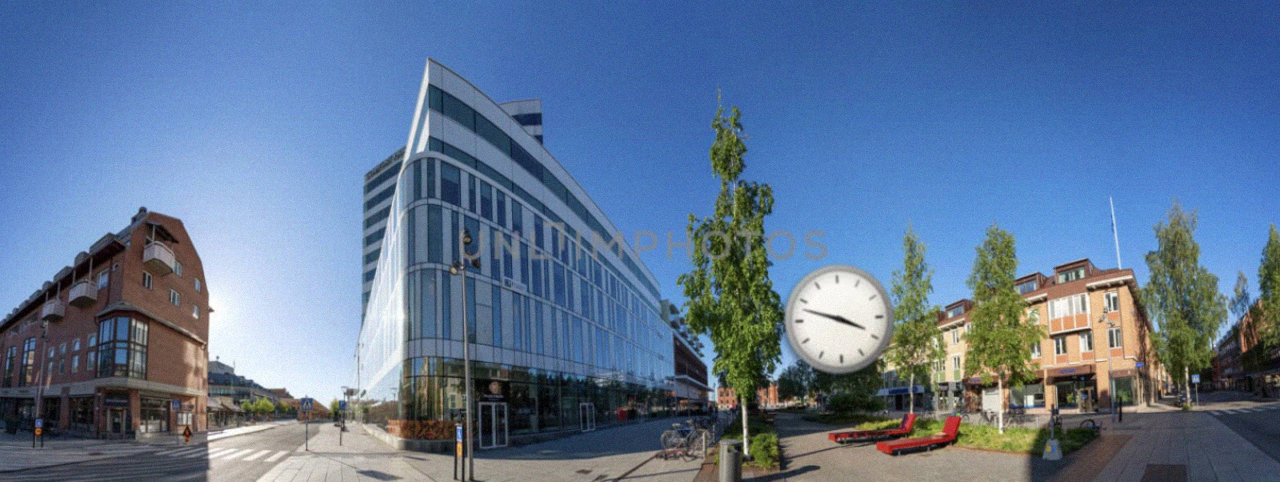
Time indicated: {"hour": 3, "minute": 48}
